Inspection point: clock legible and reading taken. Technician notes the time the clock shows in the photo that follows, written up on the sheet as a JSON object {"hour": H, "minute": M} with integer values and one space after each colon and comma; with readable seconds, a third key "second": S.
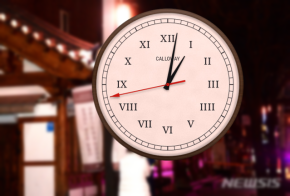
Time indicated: {"hour": 1, "minute": 1, "second": 43}
